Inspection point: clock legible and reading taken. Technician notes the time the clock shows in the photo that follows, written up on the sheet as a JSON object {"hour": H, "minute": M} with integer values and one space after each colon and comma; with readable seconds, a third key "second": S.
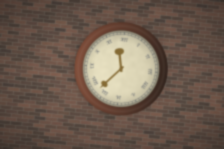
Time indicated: {"hour": 11, "minute": 37}
